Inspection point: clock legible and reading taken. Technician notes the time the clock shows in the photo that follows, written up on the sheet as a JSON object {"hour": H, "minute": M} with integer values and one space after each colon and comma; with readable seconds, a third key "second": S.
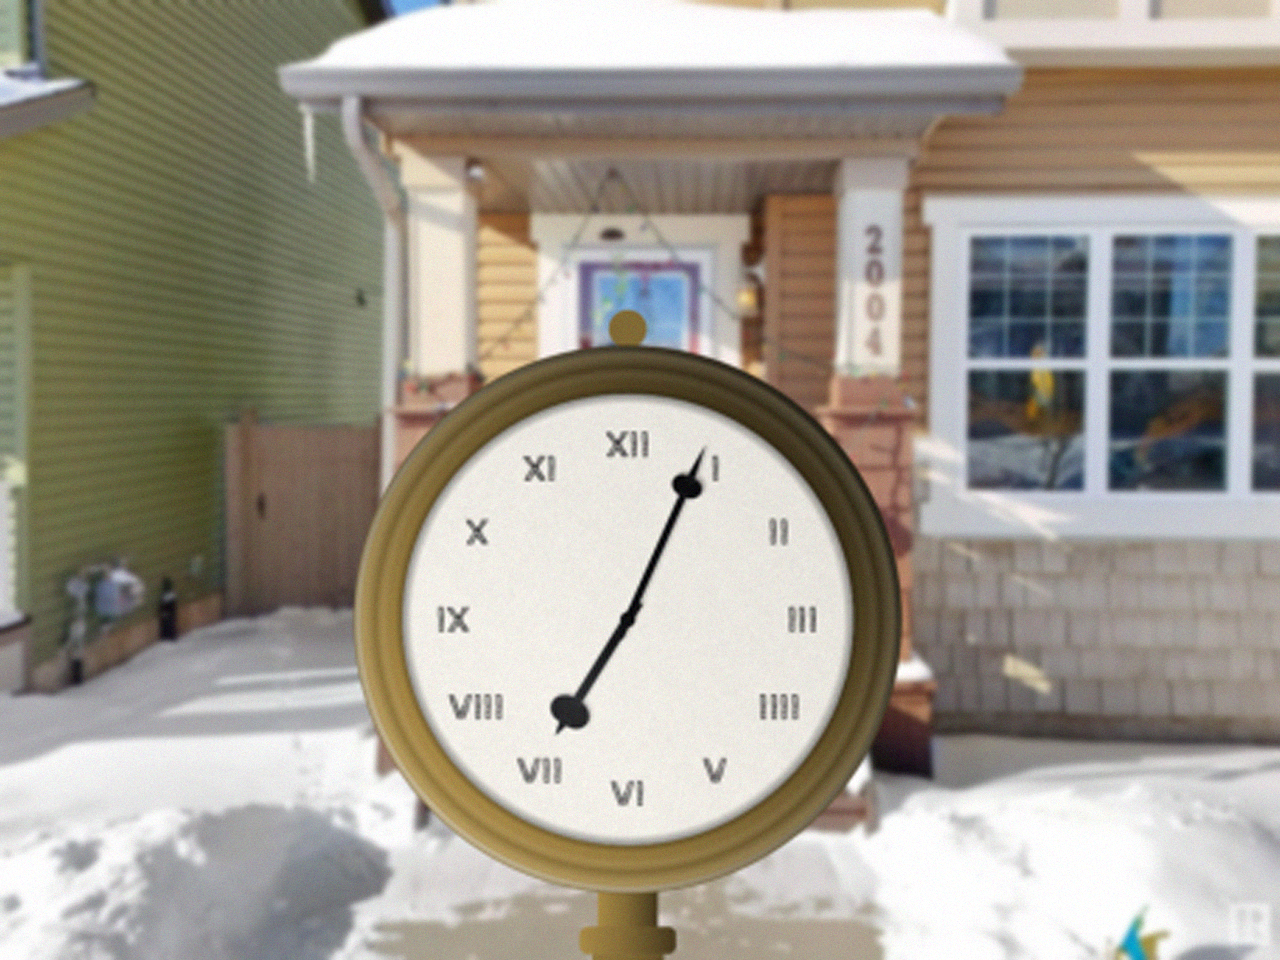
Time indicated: {"hour": 7, "minute": 4}
